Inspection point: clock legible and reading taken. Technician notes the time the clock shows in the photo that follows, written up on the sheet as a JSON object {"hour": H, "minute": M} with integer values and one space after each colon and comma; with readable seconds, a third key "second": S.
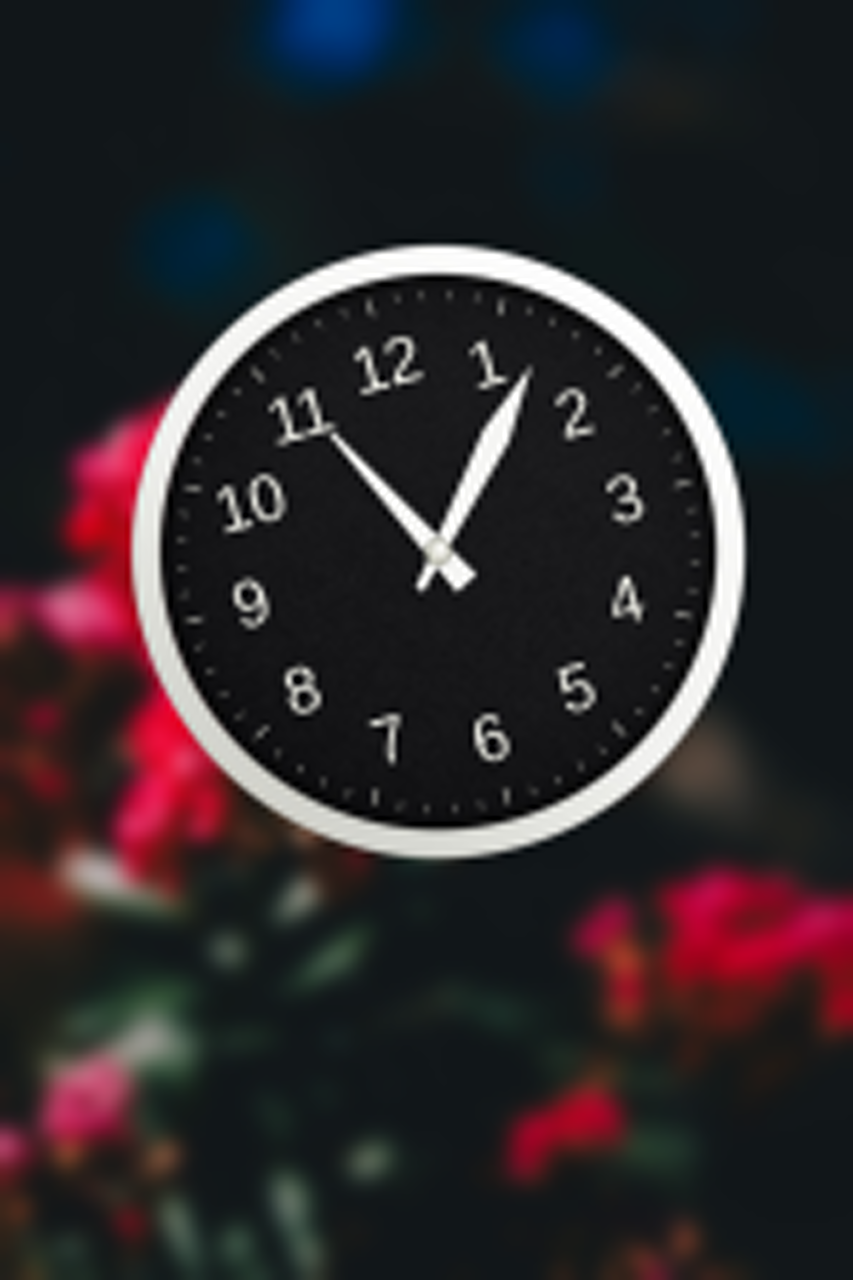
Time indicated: {"hour": 11, "minute": 7}
